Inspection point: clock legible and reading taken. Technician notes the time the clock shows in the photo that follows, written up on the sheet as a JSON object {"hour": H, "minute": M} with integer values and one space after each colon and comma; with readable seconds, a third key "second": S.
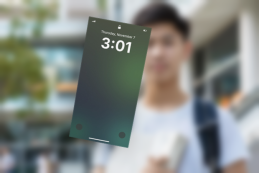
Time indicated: {"hour": 3, "minute": 1}
